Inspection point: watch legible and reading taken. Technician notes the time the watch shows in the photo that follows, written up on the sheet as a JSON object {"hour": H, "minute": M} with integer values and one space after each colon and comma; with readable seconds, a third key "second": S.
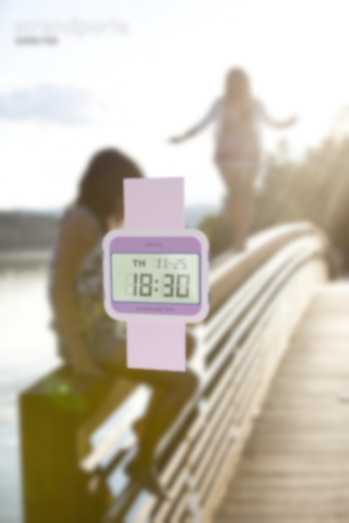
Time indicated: {"hour": 18, "minute": 30}
